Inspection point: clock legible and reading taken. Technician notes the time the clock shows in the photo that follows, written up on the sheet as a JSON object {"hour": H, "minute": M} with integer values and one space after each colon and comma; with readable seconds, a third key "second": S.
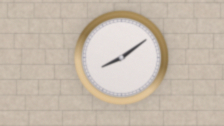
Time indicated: {"hour": 8, "minute": 9}
